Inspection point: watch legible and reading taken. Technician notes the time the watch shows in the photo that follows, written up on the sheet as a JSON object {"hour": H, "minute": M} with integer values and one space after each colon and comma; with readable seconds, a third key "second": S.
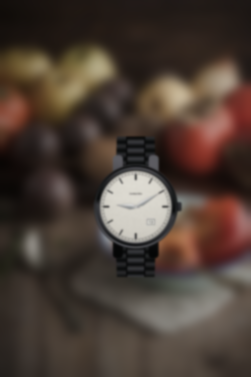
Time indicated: {"hour": 9, "minute": 10}
